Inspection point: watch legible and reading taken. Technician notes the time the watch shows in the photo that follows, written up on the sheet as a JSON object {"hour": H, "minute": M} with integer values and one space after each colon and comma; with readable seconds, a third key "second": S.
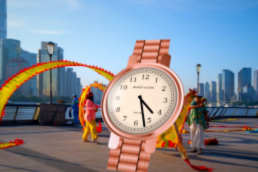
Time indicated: {"hour": 4, "minute": 27}
